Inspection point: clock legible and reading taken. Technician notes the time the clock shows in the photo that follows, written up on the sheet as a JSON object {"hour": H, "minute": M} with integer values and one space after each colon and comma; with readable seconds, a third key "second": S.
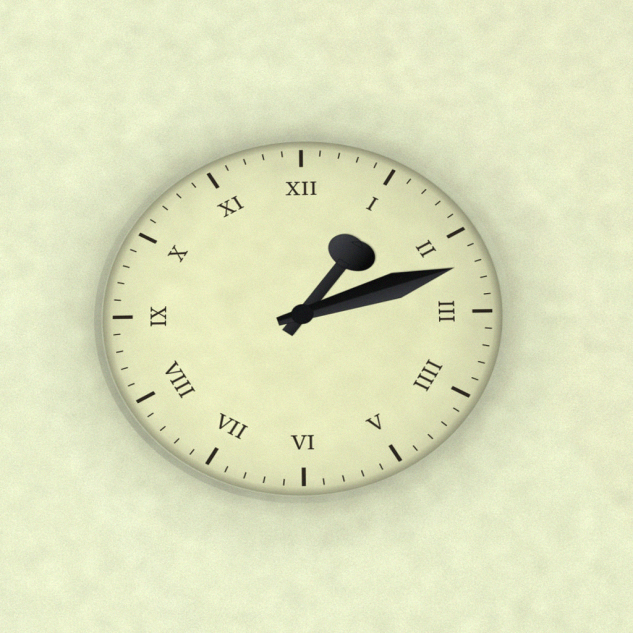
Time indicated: {"hour": 1, "minute": 12}
